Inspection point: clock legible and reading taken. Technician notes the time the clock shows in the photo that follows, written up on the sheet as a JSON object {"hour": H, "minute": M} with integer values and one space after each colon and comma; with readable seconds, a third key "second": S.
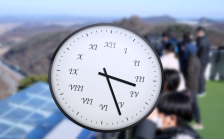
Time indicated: {"hour": 3, "minute": 26}
